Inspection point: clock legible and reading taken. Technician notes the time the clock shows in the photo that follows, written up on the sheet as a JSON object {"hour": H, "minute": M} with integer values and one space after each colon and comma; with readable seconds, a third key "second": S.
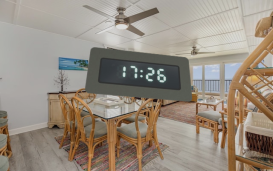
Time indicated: {"hour": 17, "minute": 26}
